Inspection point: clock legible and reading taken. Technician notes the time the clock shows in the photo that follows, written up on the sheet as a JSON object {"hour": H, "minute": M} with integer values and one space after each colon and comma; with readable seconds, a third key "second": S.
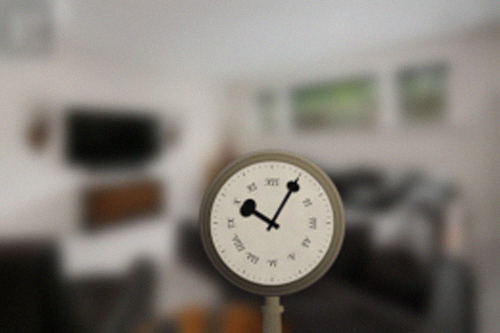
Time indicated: {"hour": 10, "minute": 5}
